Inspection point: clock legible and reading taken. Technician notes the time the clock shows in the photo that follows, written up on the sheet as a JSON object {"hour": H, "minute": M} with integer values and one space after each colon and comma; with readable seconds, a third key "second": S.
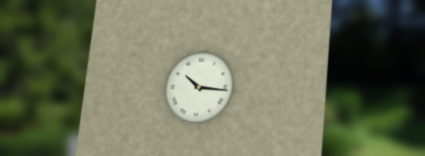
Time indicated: {"hour": 10, "minute": 16}
